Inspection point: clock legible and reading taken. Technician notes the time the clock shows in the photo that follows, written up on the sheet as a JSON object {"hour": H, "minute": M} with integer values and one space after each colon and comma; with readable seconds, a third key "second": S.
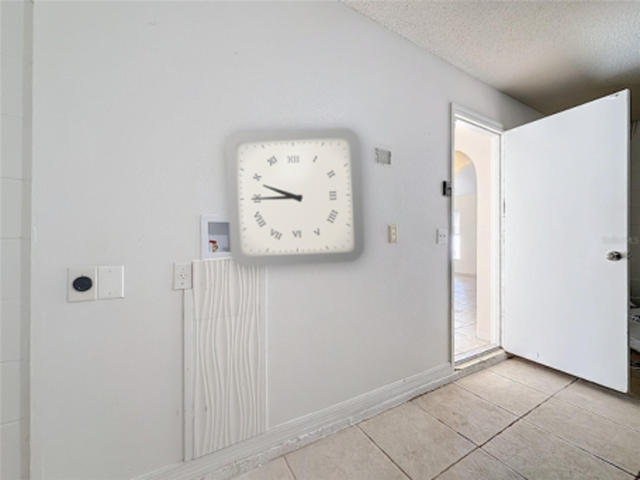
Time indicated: {"hour": 9, "minute": 45}
